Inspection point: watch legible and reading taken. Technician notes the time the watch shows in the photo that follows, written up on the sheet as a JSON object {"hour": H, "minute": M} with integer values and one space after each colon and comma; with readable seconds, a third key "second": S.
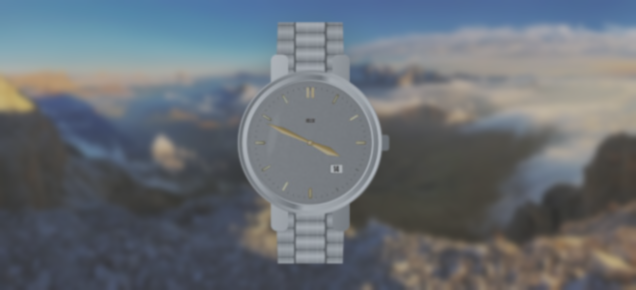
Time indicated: {"hour": 3, "minute": 49}
